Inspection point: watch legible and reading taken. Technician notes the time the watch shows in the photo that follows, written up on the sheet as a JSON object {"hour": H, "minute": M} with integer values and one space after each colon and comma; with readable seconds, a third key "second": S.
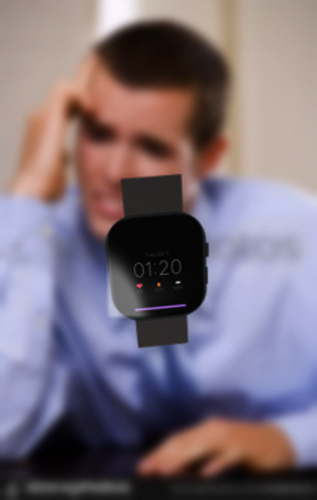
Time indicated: {"hour": 1, "minute": 20}
